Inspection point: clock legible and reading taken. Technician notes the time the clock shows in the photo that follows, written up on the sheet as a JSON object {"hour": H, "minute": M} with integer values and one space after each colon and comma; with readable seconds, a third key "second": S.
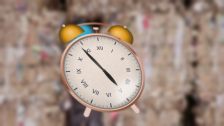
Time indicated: {"hour": 4, "minute": 54}
